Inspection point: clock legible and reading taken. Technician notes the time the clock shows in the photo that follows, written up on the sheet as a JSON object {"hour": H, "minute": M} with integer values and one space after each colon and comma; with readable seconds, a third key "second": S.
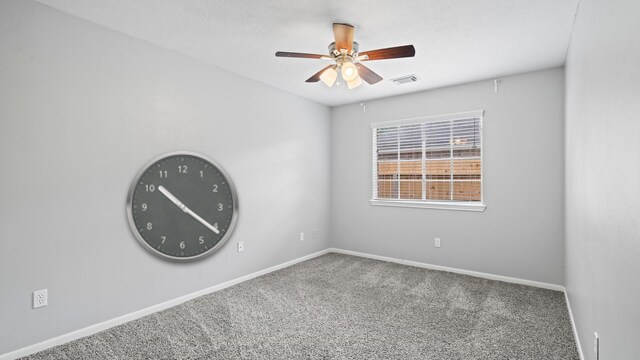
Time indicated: {"hour": 10, "minute": 21}
